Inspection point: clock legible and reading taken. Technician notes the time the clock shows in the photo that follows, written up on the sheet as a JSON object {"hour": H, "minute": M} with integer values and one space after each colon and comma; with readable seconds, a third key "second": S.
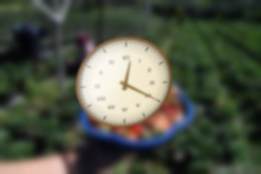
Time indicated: {"hour": 12, "minute": 20}
